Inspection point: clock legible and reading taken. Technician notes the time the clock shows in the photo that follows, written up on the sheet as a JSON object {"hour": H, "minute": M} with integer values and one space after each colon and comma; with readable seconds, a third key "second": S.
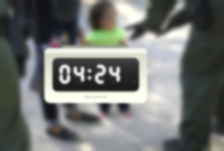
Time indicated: {"hour": 4, "minute": 24}
